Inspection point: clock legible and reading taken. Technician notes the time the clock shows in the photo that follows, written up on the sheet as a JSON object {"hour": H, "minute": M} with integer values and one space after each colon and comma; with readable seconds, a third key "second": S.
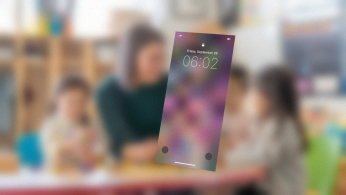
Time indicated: {"hour": 6, "minute": 2}
